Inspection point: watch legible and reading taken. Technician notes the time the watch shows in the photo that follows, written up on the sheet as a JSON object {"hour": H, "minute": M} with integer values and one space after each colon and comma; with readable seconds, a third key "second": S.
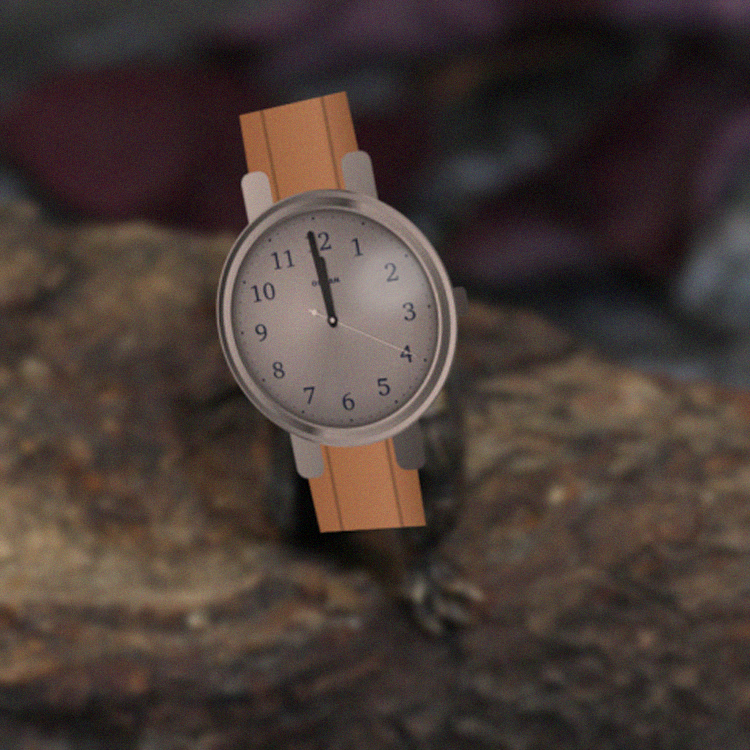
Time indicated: {"hour": 11, "minute": 59, "second": 20}
